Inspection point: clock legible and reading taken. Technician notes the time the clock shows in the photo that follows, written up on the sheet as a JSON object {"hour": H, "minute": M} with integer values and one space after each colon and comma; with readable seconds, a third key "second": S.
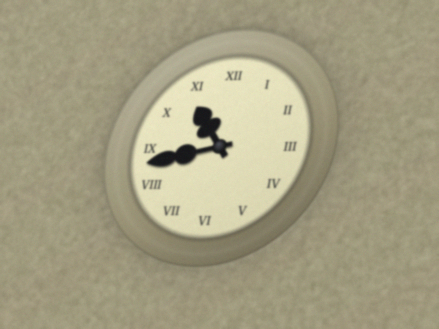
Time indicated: {"hour": 10, "minute": 43}
